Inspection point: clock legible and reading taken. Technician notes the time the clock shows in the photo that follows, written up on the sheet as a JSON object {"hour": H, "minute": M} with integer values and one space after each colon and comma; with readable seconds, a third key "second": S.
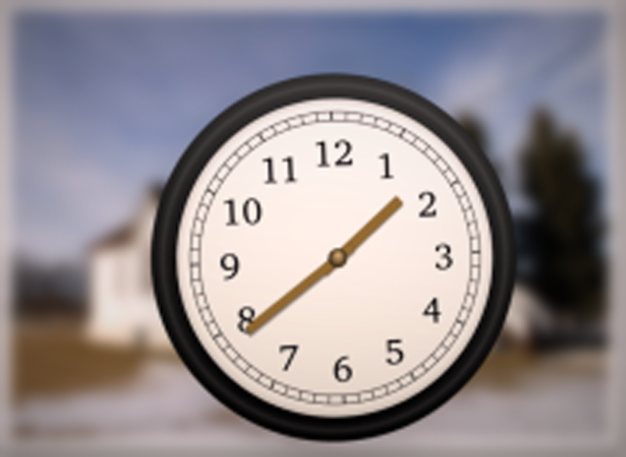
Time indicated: {"hour": 1, "minute": 39}
